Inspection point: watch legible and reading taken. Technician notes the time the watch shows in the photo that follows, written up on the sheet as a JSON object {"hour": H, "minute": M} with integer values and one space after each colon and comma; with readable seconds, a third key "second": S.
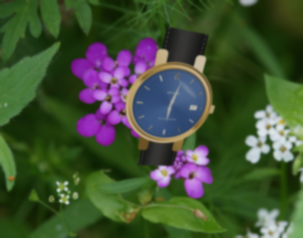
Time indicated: {"hour": 6, "minute": 2}
